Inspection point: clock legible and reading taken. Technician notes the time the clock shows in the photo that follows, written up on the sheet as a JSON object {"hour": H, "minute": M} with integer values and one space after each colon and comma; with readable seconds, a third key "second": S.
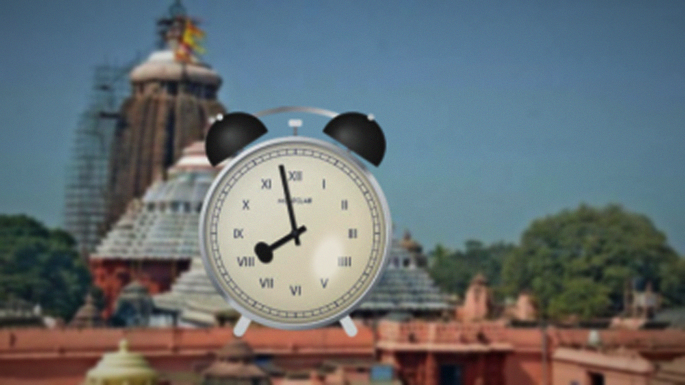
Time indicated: {"hour": 7, "minute": 58}
